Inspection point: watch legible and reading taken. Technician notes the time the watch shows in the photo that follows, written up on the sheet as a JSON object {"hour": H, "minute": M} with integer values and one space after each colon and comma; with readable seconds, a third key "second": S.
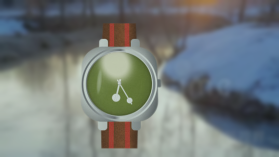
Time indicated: {"hour": 6, "minute": 25}
